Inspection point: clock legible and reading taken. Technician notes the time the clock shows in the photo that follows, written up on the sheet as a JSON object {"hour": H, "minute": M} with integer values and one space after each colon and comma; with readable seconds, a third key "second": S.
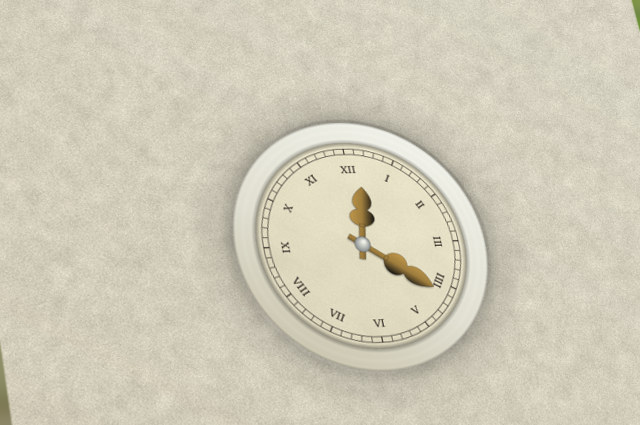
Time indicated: {"hour": 12, "minute": 21}
